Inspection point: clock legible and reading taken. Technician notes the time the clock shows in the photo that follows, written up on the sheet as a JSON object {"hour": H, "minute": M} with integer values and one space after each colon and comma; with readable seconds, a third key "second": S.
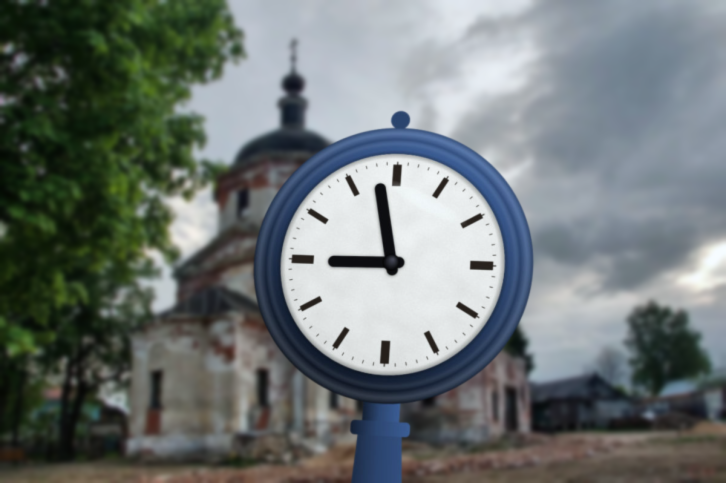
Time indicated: {"hour": 8, "minute": 58}
